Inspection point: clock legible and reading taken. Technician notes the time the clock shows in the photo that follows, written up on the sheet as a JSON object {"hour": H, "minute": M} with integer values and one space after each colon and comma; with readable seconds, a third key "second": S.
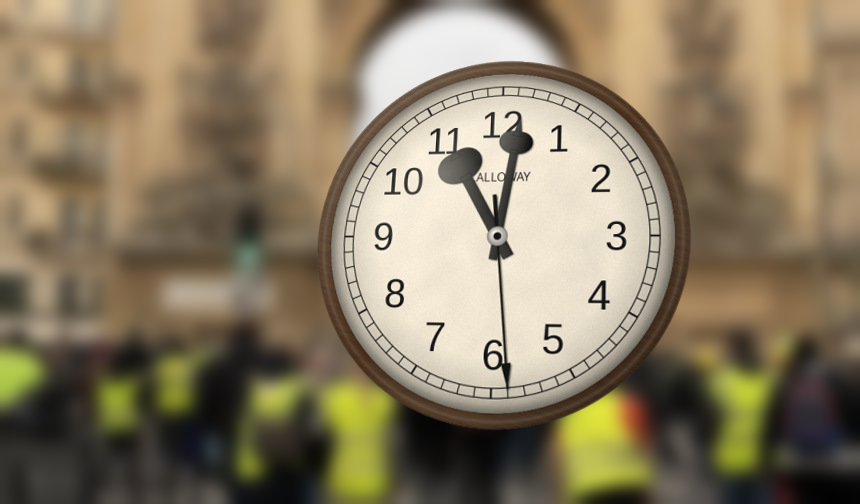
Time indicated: {"hour": 11, "minute": 1, "second": 29}
